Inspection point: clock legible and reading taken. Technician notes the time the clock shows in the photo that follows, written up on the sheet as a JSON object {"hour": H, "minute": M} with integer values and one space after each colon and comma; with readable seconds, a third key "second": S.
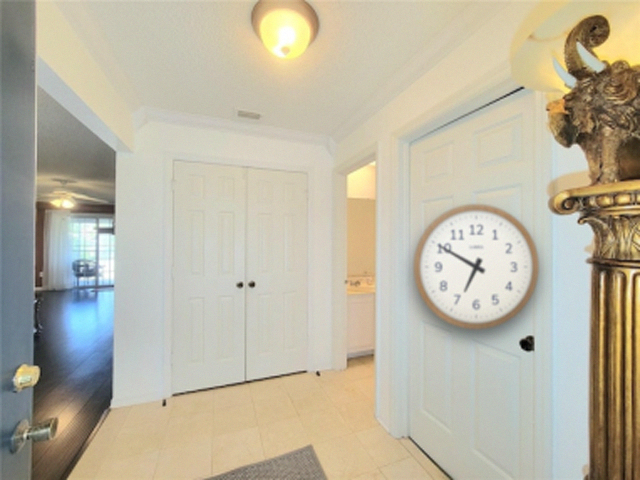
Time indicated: {"hour": 6, "minute": 50}
